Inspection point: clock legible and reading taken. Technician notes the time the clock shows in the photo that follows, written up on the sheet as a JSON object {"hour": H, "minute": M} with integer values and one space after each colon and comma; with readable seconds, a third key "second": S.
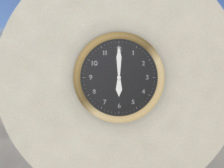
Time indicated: {"hour": 6, "minute": 0}
